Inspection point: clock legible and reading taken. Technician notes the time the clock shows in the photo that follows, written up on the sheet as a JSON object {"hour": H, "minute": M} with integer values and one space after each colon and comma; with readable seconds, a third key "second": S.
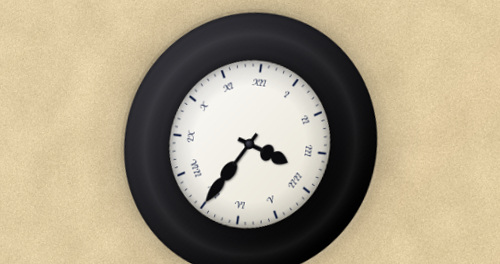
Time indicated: {"hour": 3, "minute": 35}
